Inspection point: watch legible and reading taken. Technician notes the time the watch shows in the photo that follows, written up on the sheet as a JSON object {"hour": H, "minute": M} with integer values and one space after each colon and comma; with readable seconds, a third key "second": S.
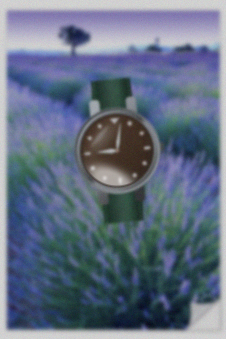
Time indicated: {"hour": 9, "minute": 2}
